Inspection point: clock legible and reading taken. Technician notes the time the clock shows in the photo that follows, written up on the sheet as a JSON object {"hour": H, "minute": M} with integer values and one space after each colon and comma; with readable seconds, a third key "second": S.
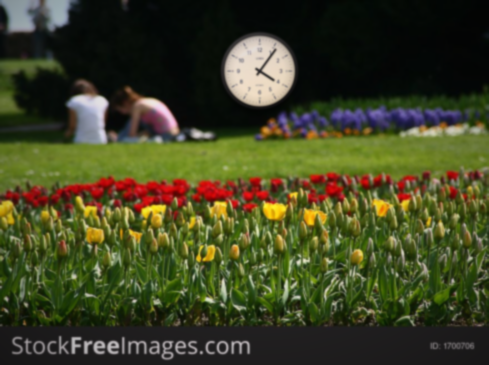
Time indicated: {"hour": 4, "minute": 6}
